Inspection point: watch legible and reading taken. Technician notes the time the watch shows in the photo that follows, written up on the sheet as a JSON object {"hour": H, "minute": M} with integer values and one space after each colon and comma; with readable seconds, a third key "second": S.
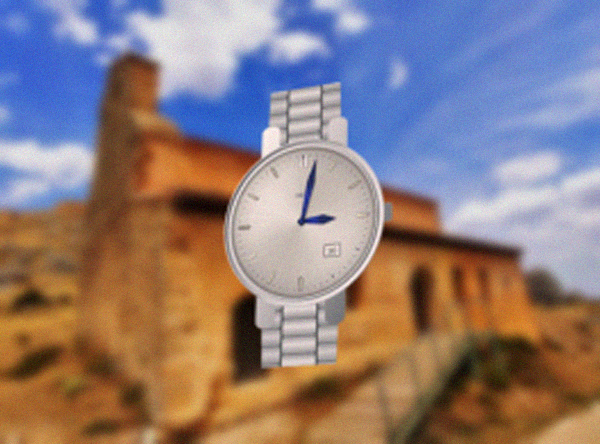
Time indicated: {"hour": 3, "minute": 2}
